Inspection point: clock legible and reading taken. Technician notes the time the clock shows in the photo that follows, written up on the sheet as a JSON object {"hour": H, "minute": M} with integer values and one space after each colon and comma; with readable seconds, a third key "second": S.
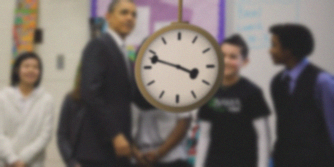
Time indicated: {"hour": 3, "minute": 48}
